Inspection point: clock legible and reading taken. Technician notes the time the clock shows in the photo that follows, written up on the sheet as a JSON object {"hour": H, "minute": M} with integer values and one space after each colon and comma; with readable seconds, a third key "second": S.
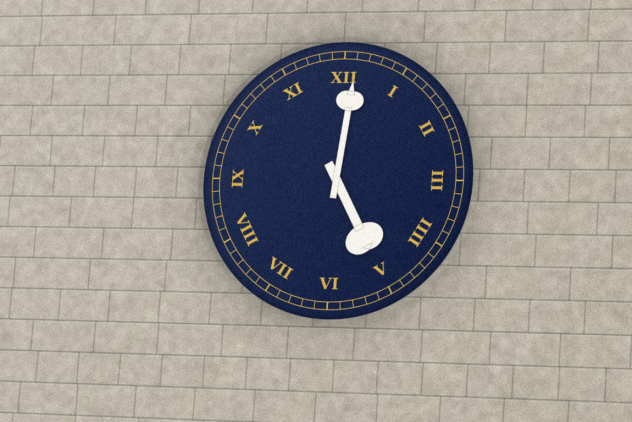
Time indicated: {"hour": 5, "minute": 1}
